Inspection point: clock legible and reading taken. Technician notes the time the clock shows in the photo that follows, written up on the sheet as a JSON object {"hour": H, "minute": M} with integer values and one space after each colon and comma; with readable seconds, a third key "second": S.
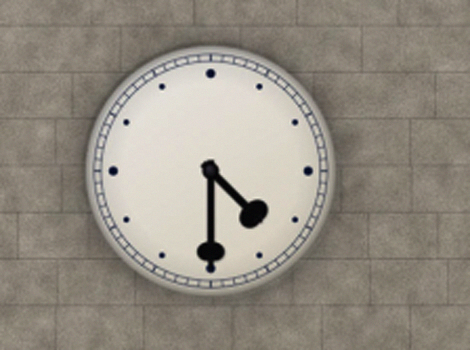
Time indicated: {"hour": 4, "minute": 30}
